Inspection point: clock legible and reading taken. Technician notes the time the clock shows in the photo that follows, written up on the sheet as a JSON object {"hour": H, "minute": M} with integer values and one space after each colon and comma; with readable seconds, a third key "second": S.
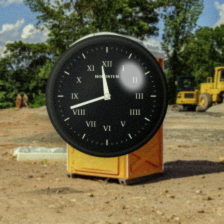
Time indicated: {"hour": 11, "minute": 42}
